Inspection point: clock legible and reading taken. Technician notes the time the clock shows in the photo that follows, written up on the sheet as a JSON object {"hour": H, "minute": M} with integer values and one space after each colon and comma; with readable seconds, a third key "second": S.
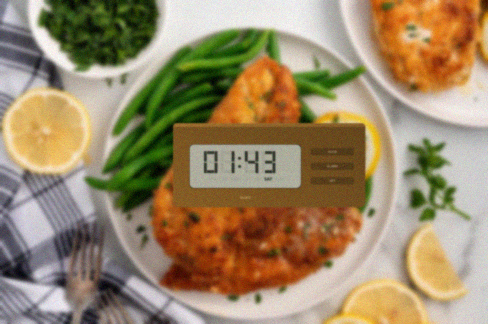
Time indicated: {"hour": 1, "minute": 43}
